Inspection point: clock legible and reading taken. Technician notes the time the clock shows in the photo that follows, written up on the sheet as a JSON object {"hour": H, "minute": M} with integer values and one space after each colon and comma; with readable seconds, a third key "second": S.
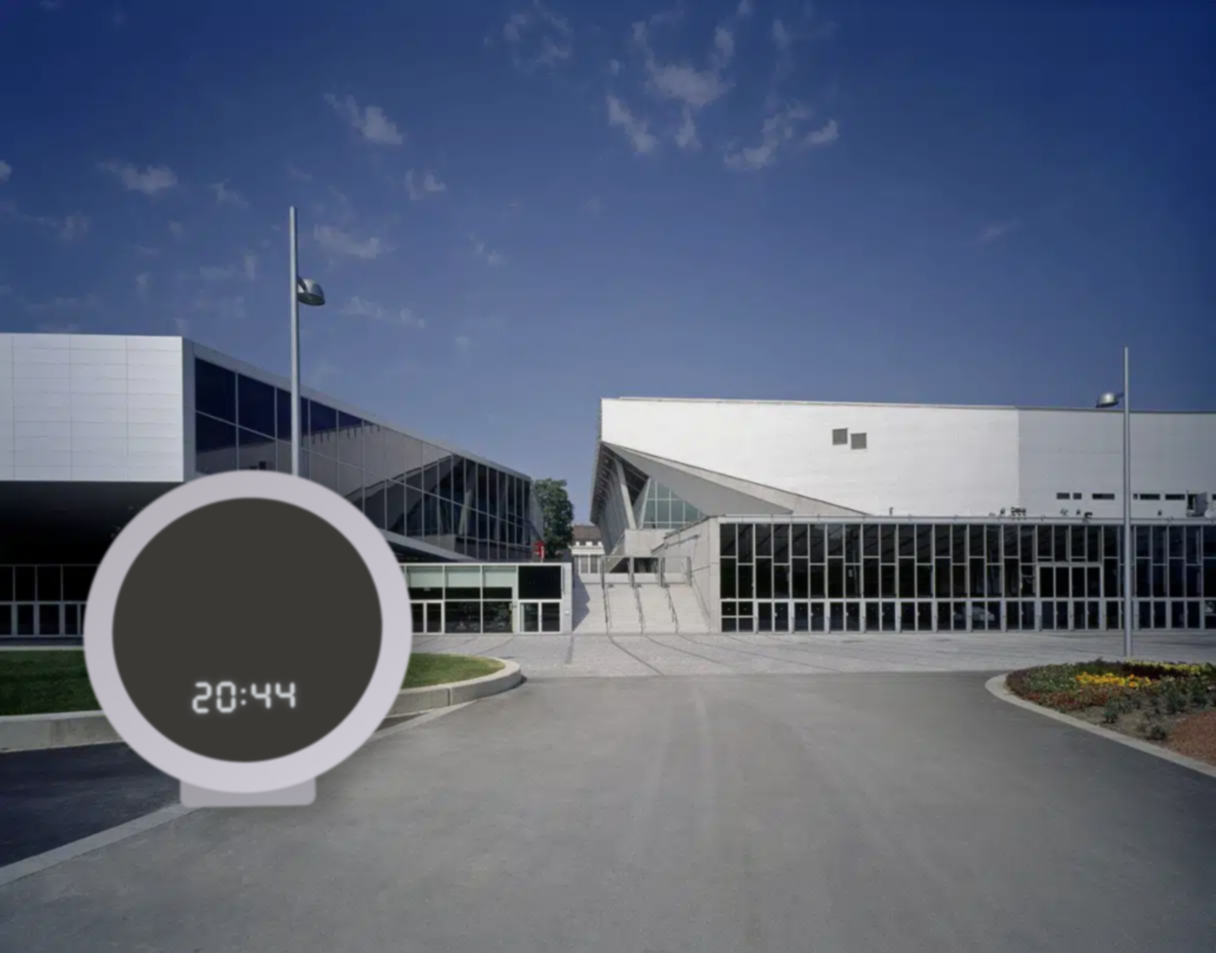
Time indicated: {"hour": 20, "minute": 44}
